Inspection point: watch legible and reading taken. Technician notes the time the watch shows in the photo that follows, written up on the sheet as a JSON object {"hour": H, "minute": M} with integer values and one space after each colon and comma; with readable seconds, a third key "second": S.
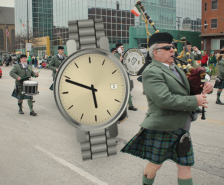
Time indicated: {"hour": 5, "minute": 49}
